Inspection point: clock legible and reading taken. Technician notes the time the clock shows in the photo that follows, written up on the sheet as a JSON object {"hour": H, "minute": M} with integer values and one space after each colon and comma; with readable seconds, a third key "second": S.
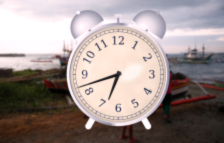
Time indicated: {"hour": 6, "minute": 42}
